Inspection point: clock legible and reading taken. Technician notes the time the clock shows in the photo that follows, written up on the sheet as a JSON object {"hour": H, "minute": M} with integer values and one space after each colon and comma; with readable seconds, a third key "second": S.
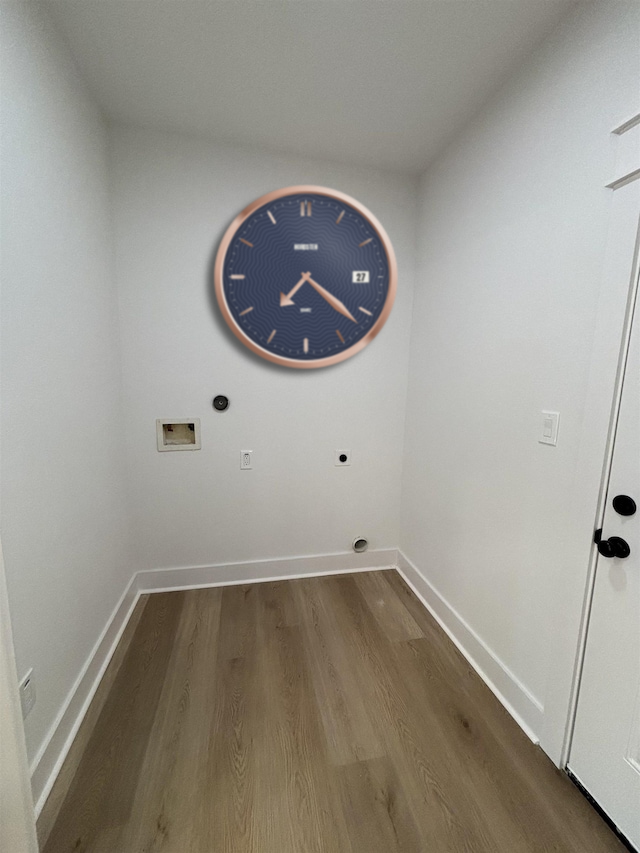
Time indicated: {"hour": 7, "minute": 22}
